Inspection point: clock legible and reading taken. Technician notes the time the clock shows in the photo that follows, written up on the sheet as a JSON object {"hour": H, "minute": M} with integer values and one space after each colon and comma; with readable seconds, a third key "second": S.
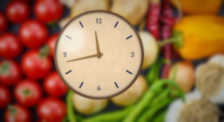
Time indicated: {"hour": 11, "minute": 43}
